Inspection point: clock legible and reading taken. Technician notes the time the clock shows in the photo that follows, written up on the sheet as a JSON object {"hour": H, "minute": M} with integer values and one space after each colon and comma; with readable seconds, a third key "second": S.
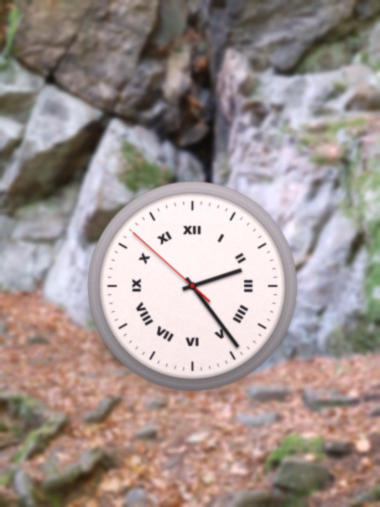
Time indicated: {"hour": 2, "minute": 23, "second": 52}
